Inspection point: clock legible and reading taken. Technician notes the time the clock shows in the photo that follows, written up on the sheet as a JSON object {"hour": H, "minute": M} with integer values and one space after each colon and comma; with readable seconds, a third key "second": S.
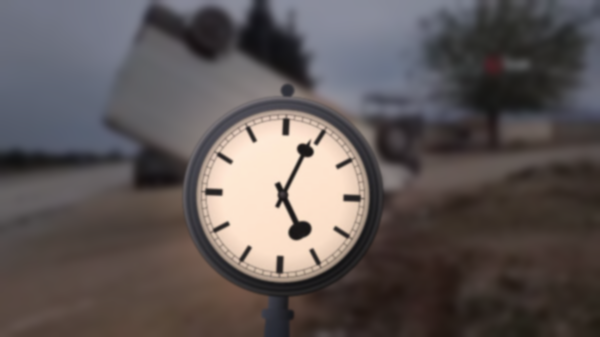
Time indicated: {"hour": 5, "minute": 4}
